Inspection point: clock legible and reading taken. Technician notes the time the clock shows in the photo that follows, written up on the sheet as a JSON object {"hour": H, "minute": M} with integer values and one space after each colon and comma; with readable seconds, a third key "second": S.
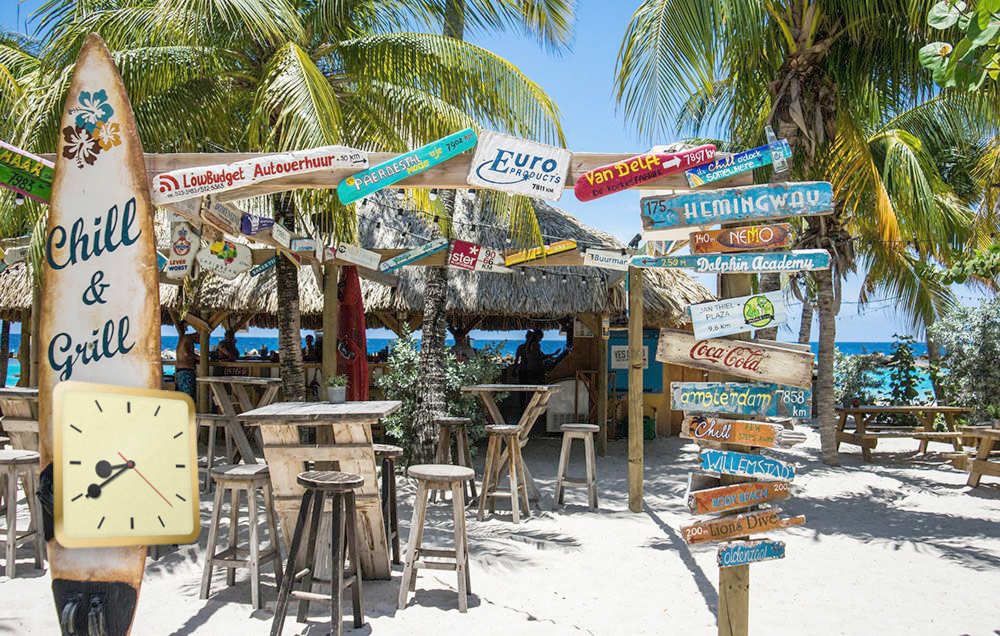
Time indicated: {"hour": 8, "minute": 39, "second": 22}
